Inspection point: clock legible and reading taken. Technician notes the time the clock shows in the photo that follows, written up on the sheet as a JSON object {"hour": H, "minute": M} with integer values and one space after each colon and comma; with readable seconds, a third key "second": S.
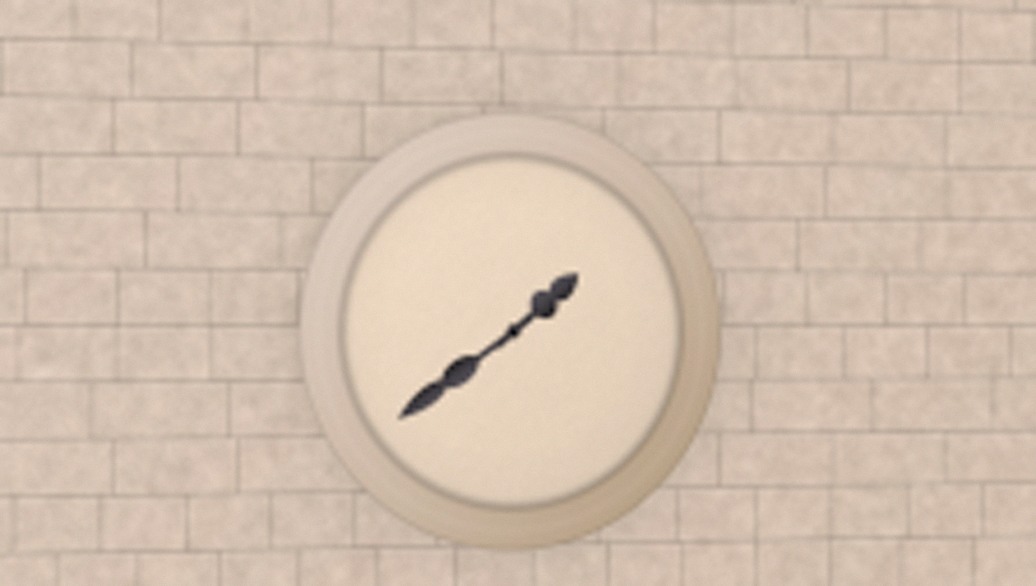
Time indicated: {"hour": 1, "minute": 39}
